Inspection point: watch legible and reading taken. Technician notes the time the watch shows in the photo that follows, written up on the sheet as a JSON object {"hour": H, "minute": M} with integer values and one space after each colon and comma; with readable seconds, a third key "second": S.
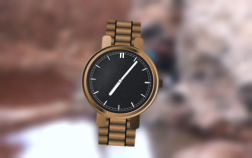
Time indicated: {"hour": 7, "minute": 6}
